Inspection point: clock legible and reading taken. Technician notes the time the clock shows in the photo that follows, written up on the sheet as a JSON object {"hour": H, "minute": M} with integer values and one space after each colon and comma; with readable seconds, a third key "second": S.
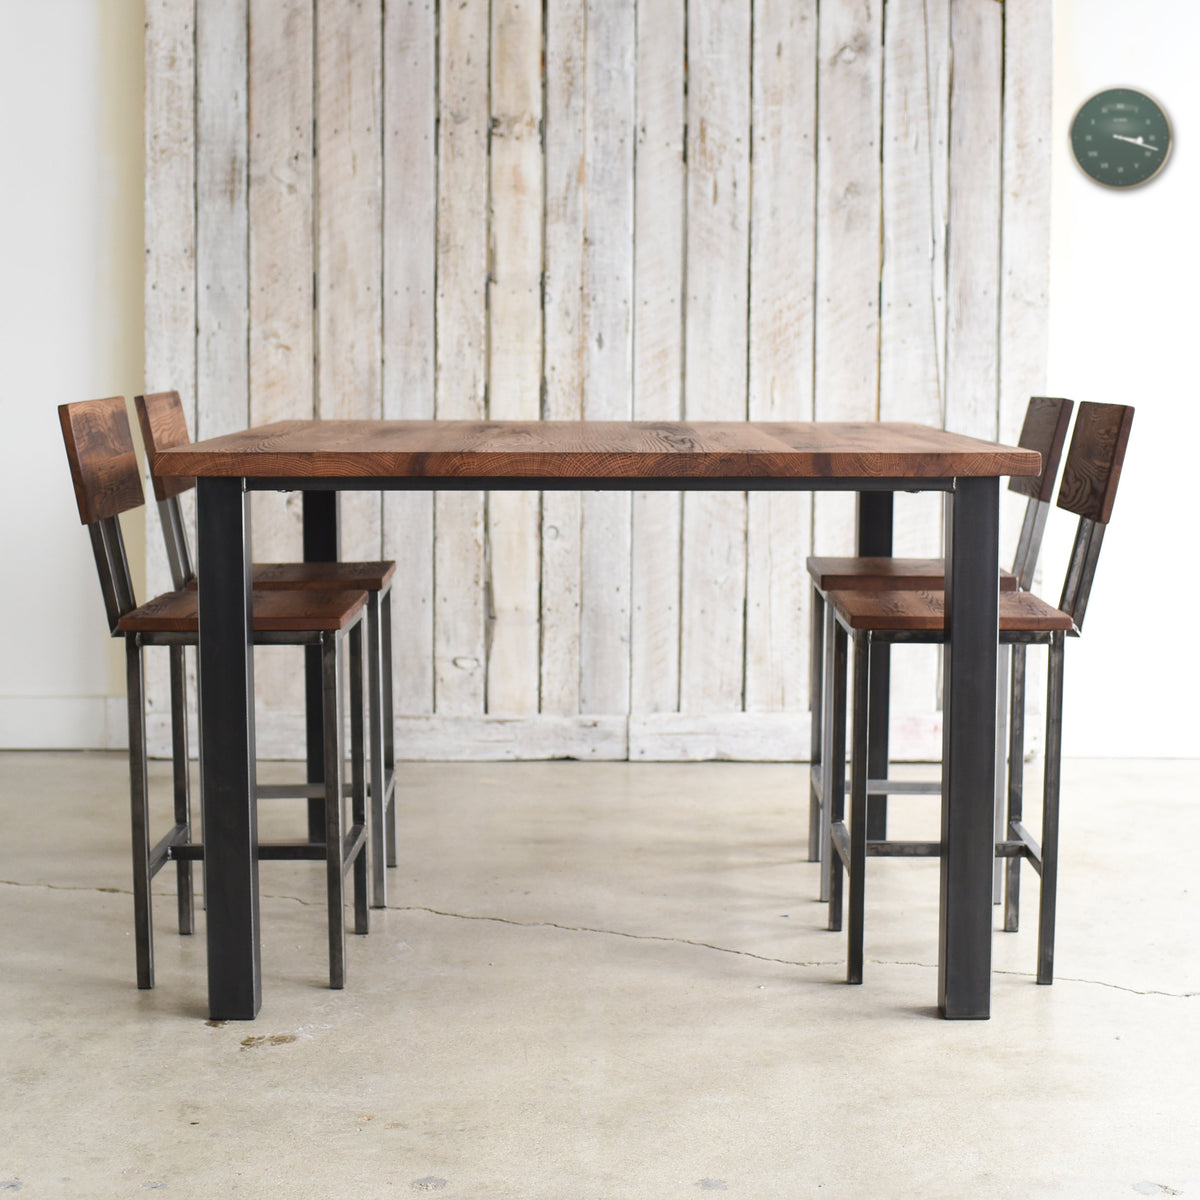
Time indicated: {"hour": 3, "minute": 18}
